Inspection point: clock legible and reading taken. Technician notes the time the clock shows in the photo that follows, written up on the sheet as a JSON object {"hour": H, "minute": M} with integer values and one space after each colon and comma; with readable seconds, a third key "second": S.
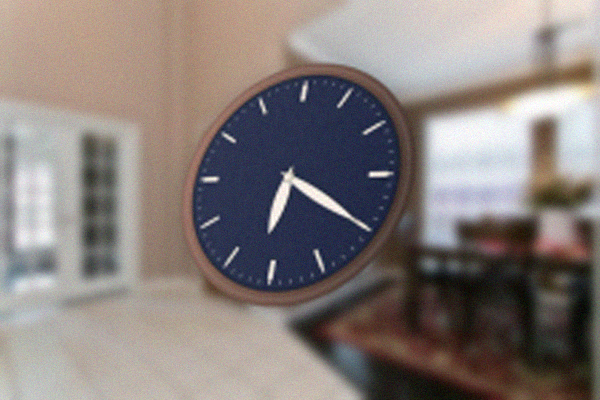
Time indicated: {"hour": 6, "minute": 20}
